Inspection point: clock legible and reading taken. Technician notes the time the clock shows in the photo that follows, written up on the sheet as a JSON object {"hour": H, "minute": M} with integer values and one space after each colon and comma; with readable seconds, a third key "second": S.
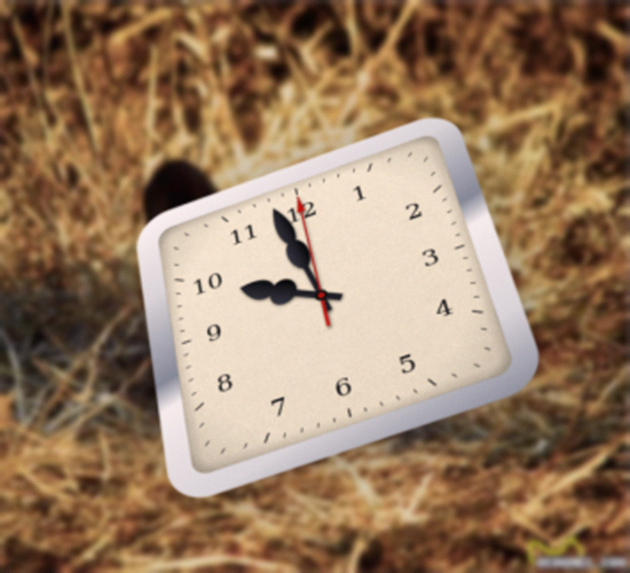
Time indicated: {"hour": 9, "minute": 58, "second": 0}
